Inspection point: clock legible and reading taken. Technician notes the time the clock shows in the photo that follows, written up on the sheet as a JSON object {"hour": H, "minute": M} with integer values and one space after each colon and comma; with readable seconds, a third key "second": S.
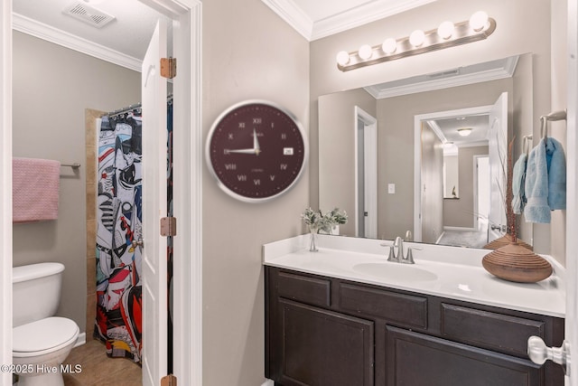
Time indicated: {"hour": 11, "minute": 45}
